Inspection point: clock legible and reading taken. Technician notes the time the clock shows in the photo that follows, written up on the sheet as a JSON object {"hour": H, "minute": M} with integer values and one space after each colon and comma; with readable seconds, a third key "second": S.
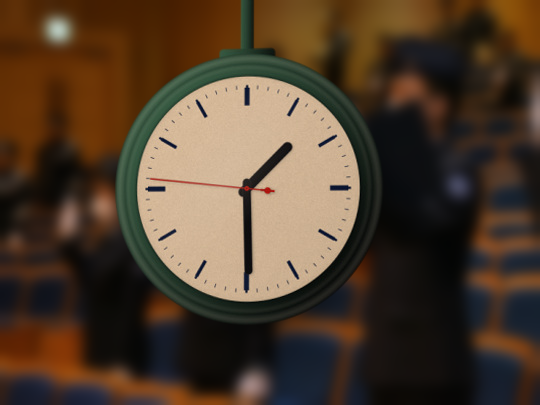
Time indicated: {"hour": 1, "minute": 29, "second": 46}
